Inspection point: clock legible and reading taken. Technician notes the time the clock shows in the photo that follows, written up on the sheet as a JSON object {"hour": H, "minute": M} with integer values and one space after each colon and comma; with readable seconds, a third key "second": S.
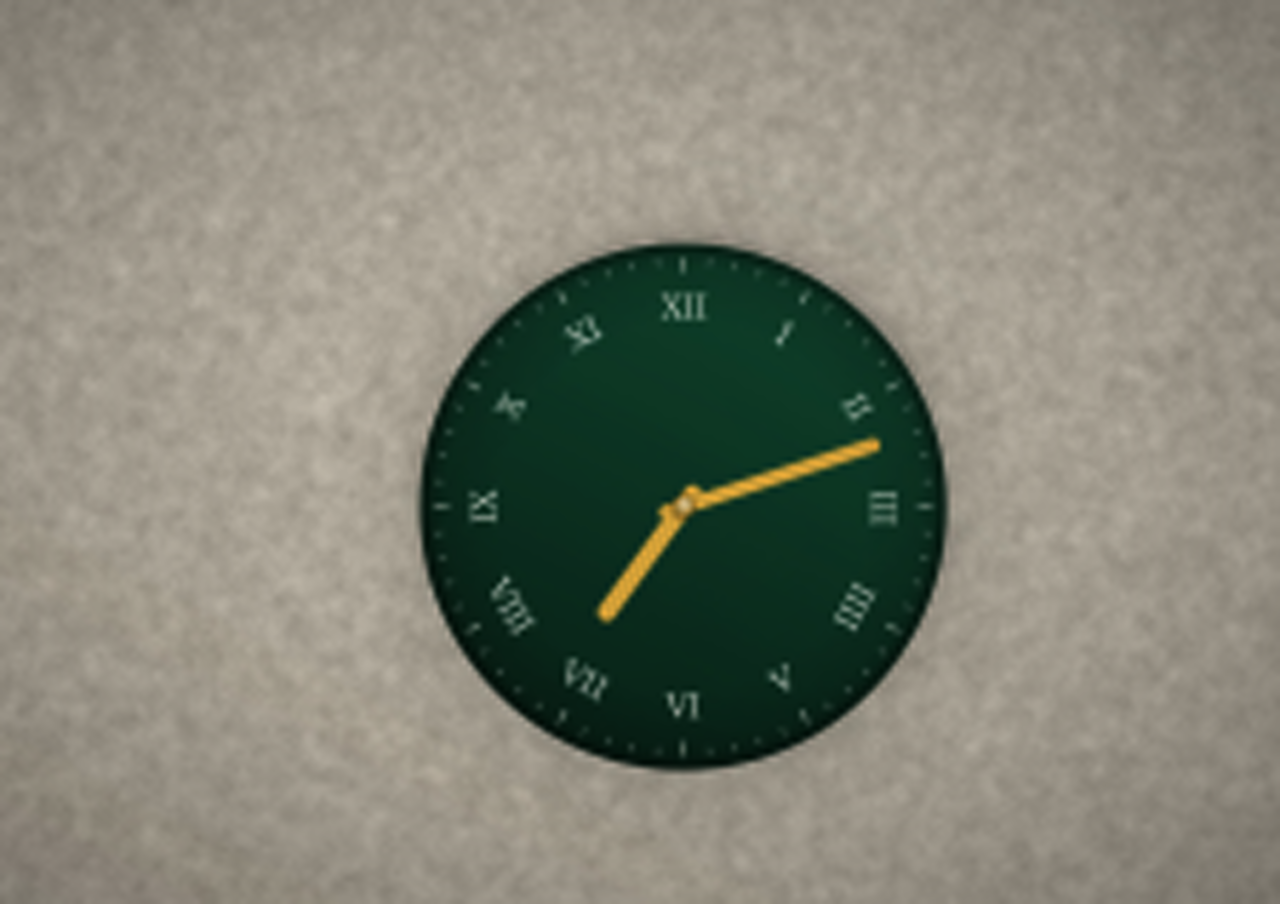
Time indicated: {"hour": 7, "minute": 12}
